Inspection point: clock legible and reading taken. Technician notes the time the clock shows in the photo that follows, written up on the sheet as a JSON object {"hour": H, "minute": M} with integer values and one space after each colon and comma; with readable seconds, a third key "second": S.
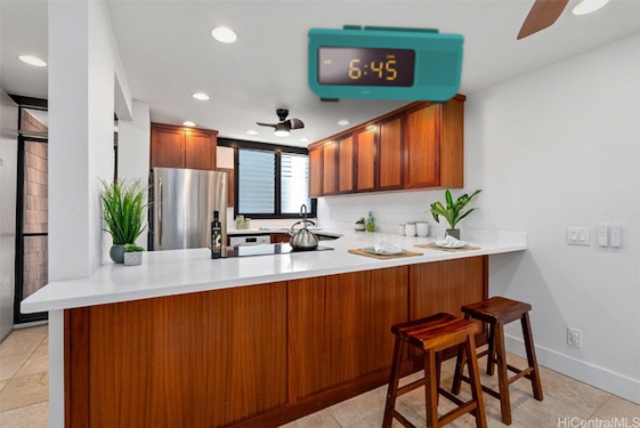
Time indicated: {"hour": 6, "minute": 45}
